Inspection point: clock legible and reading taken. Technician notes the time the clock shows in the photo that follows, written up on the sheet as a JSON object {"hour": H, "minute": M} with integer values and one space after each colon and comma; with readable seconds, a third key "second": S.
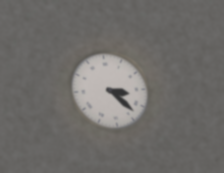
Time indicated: {"hour": 3, "minute": 23}
